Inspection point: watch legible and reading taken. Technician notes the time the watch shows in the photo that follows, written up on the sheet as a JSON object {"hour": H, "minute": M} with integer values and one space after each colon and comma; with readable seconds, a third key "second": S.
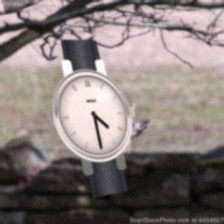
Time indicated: {"hour": 4, "minute": 30}
